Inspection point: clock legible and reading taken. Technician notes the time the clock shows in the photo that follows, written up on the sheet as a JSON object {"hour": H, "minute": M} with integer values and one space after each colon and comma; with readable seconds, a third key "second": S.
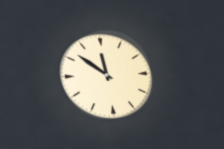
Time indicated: {"hour": 11, "minute": 52}
